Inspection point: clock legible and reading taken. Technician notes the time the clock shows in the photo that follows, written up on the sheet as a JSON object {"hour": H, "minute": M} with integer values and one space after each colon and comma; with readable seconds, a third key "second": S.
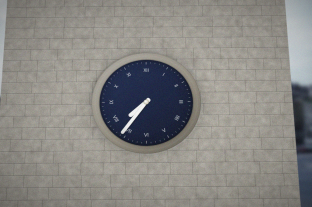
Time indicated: {"hour": 7, "minute": 36}
